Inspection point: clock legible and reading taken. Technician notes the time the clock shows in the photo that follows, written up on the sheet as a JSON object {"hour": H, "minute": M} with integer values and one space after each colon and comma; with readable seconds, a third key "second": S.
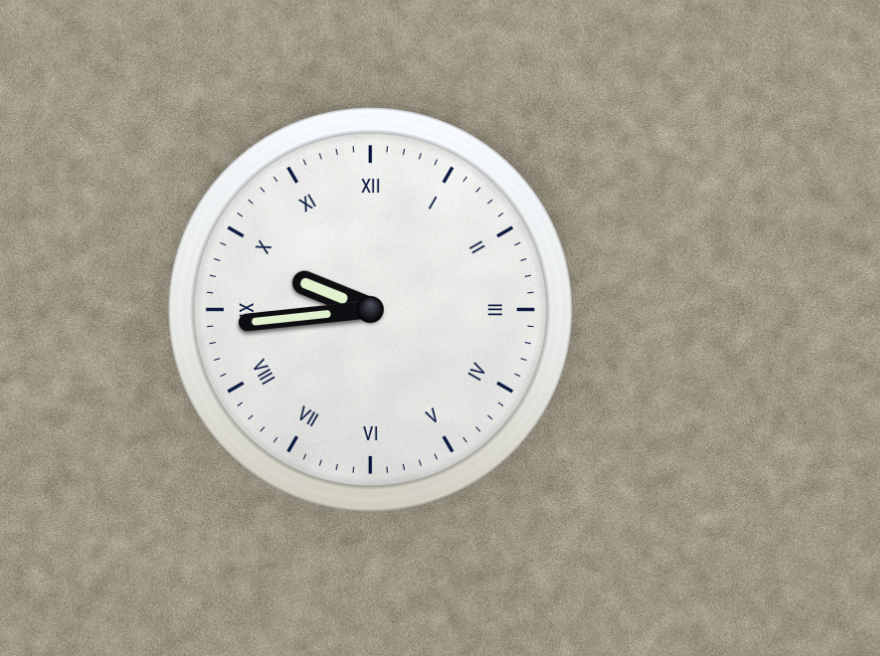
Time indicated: {"hour": 9, "minute": 44}
